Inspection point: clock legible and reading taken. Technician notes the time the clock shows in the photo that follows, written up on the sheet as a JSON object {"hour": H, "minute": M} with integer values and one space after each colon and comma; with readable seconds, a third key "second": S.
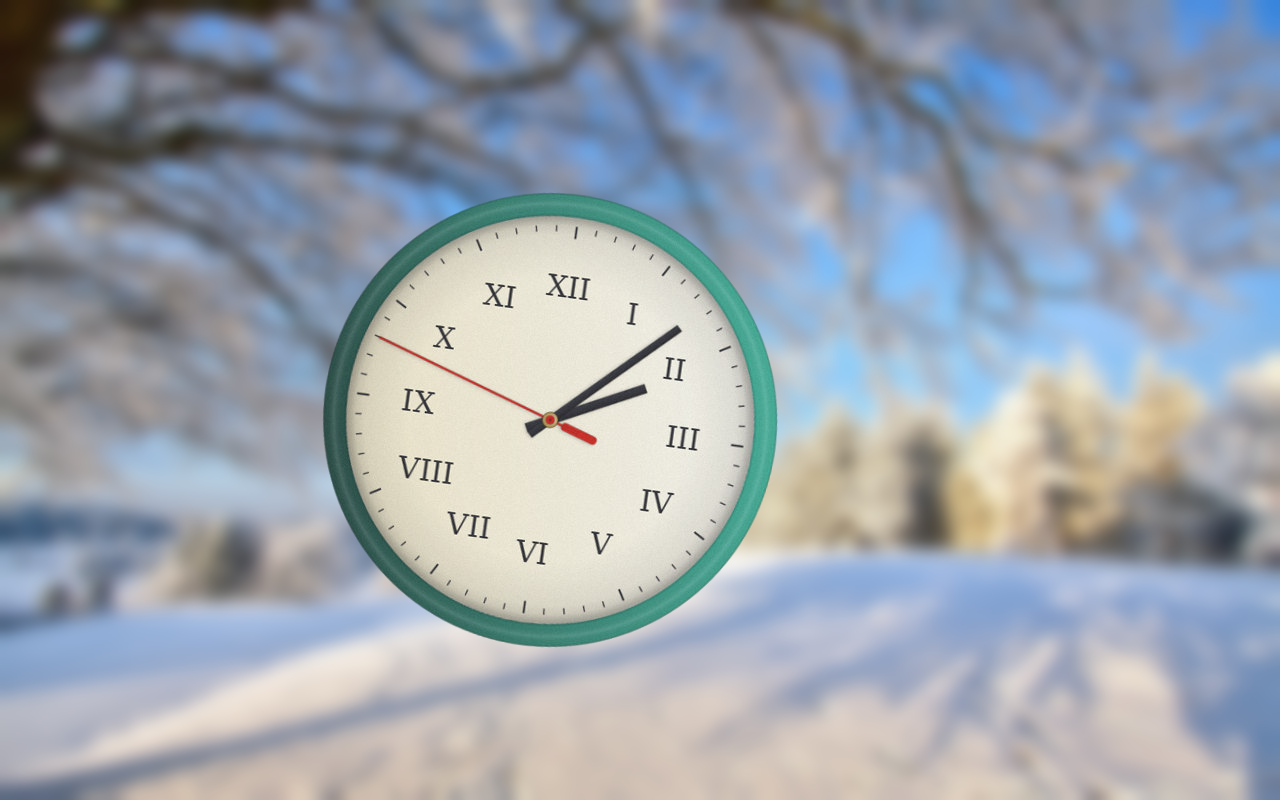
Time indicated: {"hour": 2, "minute": 7, "second": 48}
